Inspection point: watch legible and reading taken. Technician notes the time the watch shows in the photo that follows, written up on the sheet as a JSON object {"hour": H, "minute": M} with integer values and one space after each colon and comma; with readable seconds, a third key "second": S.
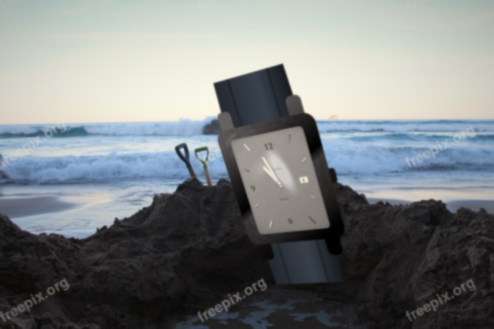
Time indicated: {"hour": 10, "minute": 57}
